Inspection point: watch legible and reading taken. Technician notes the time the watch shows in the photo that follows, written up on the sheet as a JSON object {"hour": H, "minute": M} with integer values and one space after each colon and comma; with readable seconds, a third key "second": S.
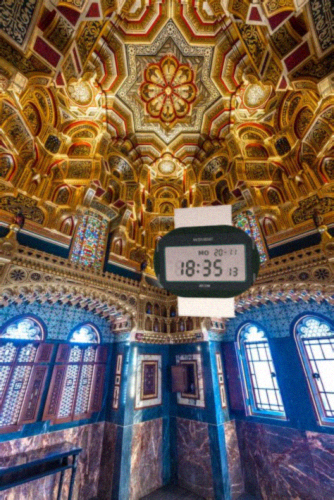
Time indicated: {"hour": 18, "minute": 35}
